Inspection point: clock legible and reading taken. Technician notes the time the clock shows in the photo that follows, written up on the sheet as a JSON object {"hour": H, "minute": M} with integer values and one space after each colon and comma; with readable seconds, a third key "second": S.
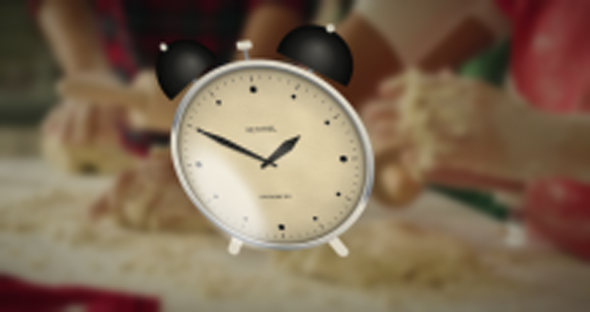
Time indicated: {"hour": 1, "minute": 50}
